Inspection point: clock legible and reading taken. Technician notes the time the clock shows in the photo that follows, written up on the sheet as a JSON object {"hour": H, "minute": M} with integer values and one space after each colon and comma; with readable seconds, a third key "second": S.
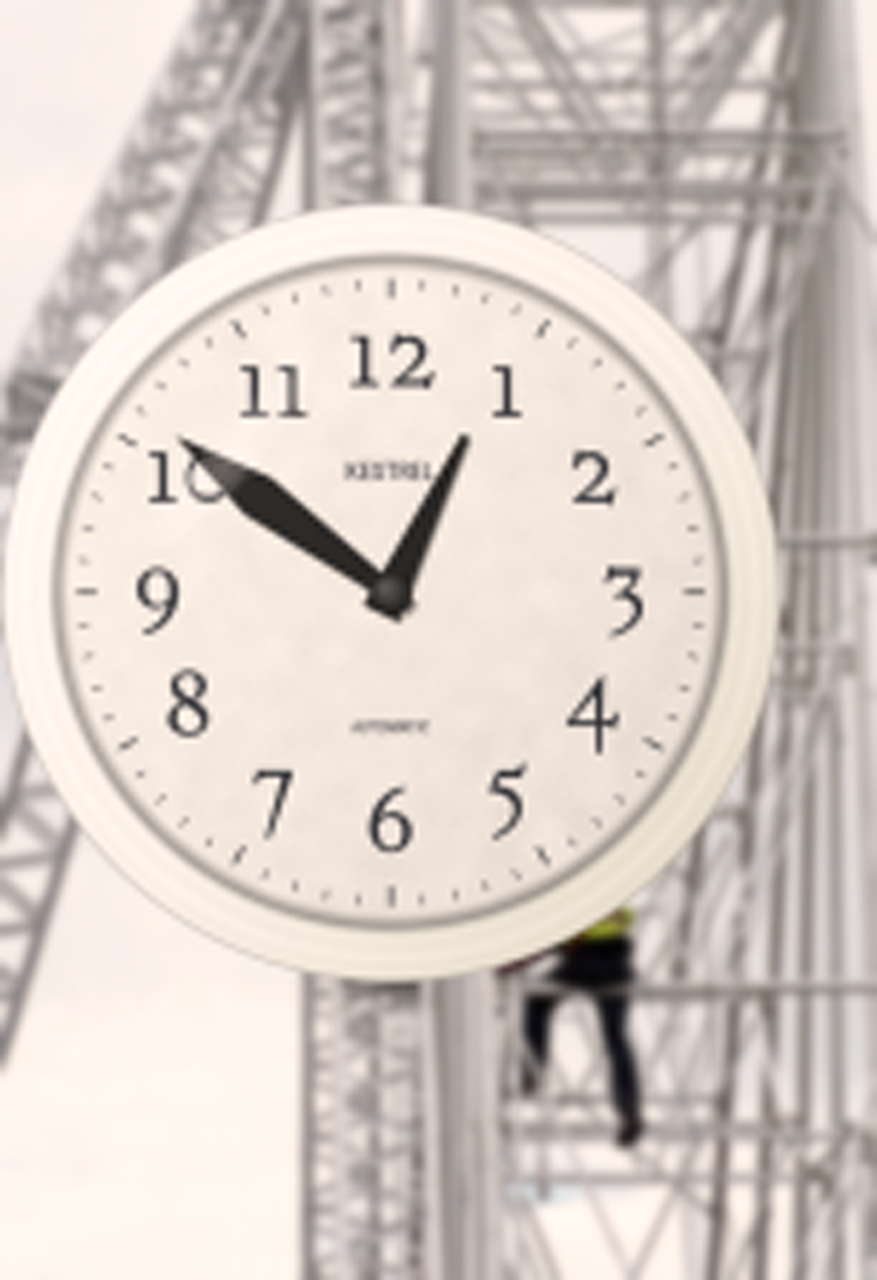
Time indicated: {"hour": 12, "minute": 51}
